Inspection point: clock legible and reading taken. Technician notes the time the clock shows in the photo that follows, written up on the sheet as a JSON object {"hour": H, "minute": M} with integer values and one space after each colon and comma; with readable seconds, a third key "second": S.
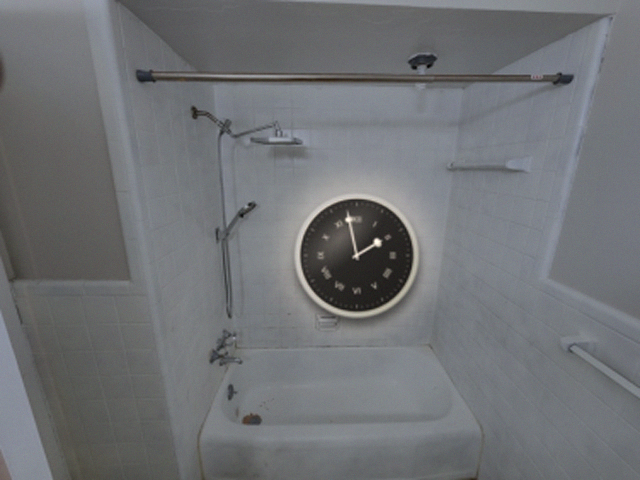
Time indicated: {"hour": 1, "minute": 58}
